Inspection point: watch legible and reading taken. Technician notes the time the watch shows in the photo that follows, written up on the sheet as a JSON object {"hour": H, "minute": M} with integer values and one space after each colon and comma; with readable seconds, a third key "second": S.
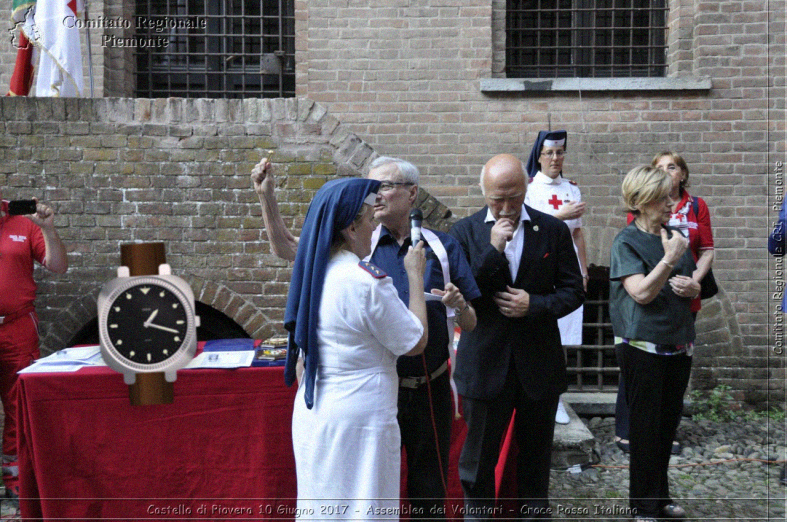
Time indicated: {"hour": 1, "minute": 18}
